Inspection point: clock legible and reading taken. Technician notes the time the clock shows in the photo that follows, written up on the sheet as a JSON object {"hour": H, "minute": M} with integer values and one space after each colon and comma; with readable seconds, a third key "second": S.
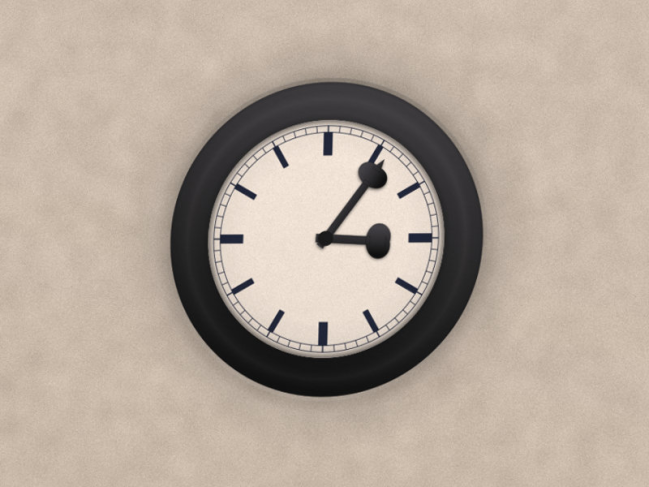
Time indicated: {"hour": 3, "minute": 6}
